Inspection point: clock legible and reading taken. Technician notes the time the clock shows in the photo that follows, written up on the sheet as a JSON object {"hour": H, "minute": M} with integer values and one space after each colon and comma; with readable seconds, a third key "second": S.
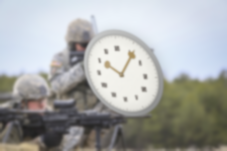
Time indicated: {"hour": 10, "minute": 6}
